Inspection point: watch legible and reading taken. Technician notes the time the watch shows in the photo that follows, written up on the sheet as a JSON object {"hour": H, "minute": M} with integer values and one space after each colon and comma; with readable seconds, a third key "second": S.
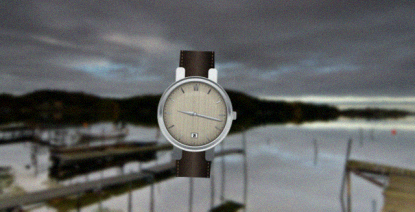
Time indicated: {"hour": 9, "minute": 17}
